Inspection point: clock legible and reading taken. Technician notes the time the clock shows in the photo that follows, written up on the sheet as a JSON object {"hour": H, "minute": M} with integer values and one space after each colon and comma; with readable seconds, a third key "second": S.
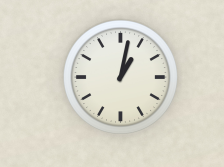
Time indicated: {"hour": 1, "minute": 2}
